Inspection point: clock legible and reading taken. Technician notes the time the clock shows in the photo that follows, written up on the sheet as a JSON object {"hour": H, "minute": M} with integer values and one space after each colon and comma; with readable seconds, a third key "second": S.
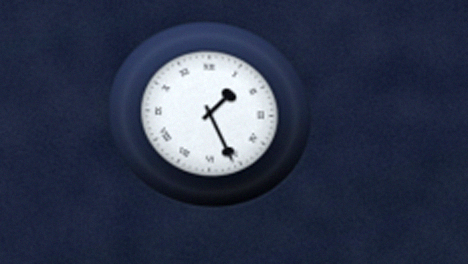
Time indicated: {"hour": 1, "minute": 26}
